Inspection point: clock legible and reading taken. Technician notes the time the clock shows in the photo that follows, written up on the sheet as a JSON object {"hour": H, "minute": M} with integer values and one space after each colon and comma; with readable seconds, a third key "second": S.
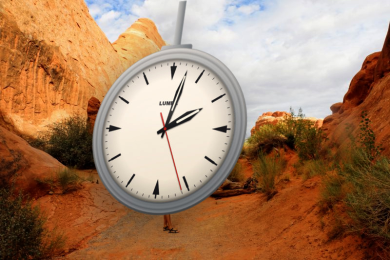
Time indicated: {"hour": 2, "minute": 2, "second": 26}
